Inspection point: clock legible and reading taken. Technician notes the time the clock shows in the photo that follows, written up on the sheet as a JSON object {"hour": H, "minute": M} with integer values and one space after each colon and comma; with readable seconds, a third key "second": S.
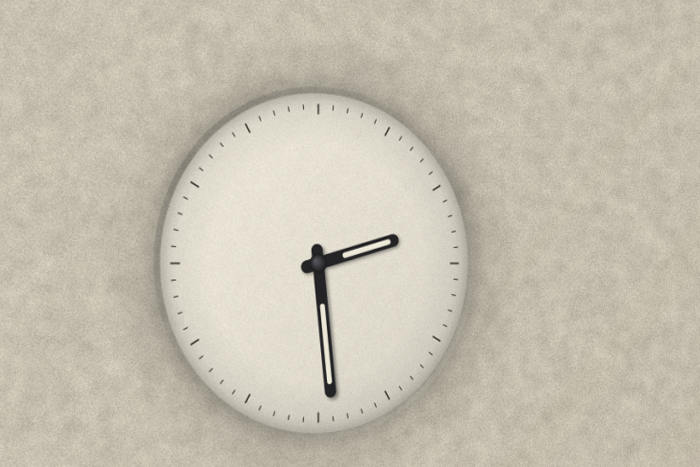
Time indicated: {"hour": 2, "minute": 29}
